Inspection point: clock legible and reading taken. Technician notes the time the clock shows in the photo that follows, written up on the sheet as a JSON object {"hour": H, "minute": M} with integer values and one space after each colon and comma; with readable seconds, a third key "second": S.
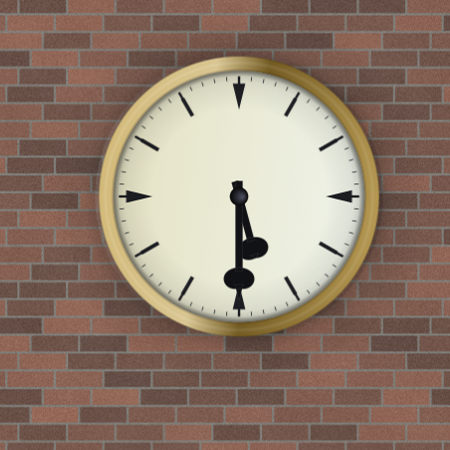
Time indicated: {"hour": 5, "minute": 30}
